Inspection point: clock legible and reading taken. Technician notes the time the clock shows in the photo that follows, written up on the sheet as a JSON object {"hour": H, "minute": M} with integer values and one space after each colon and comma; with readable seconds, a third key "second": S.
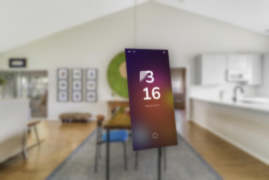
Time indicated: {"hour": 3, "minute": 16}
